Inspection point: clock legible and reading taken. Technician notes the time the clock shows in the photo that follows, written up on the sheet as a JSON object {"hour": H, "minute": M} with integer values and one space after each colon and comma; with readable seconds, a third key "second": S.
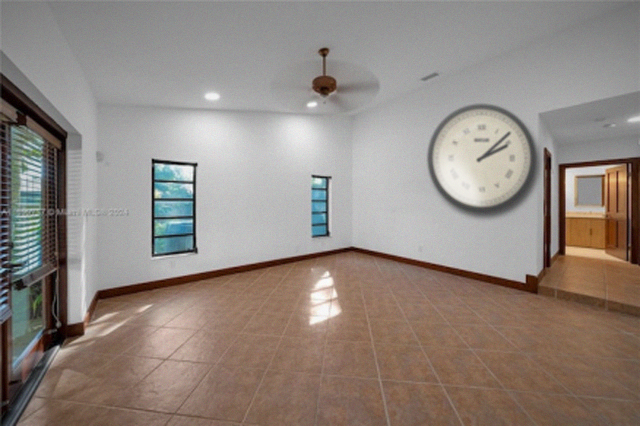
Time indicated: {"hour": 2, "minute": 8}
